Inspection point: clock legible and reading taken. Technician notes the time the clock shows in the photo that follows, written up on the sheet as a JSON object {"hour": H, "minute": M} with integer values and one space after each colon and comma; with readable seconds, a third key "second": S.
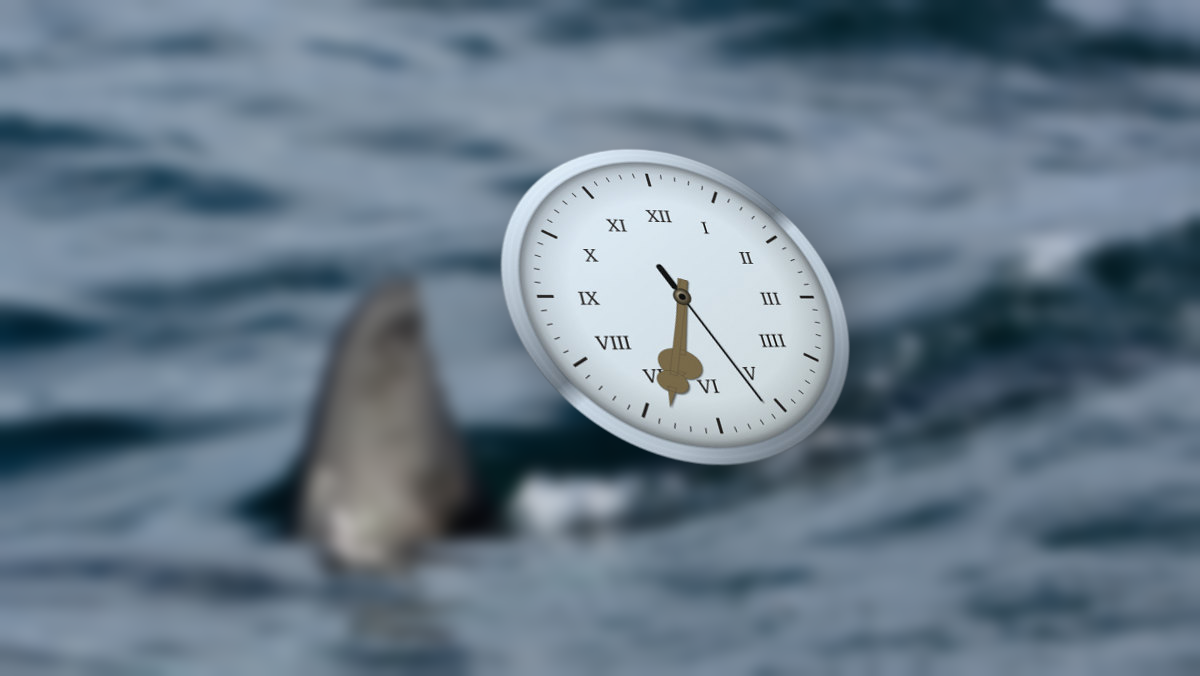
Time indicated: {"hour": 6, "minute": 33, "second": 26}
